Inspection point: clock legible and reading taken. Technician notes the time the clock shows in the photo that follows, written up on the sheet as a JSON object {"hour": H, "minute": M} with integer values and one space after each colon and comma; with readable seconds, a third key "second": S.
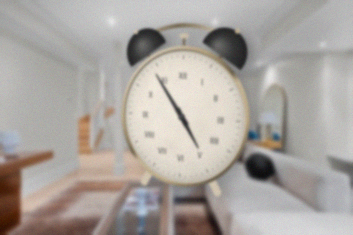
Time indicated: {"hour": 4, "minute": 54}
